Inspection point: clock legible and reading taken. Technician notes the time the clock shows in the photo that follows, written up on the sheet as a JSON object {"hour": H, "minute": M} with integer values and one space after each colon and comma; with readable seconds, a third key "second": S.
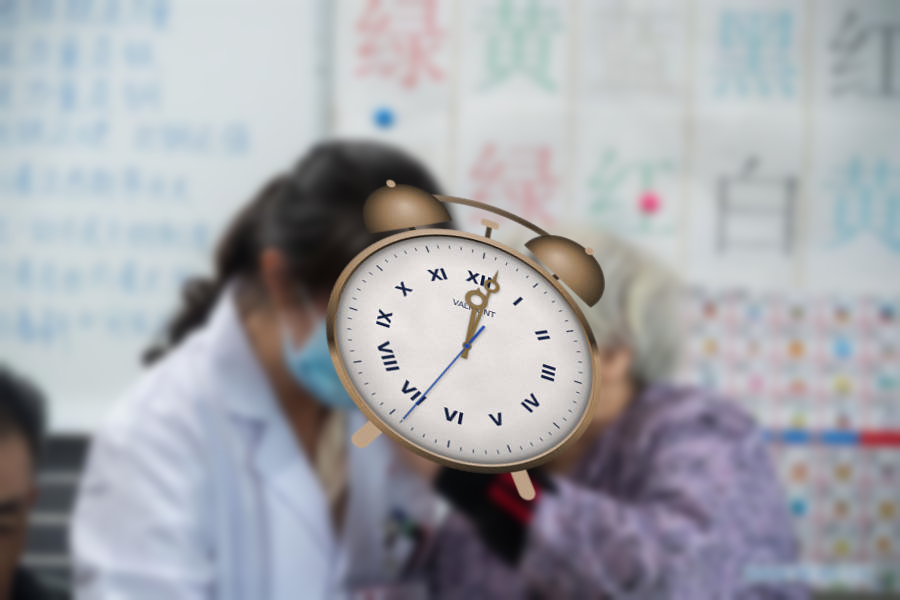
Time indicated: {"hour": 12, "minute": 1, "second": 34}
